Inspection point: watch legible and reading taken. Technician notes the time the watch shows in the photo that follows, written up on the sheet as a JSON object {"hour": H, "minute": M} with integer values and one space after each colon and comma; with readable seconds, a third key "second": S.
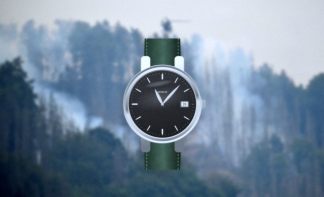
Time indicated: {"hour": 11, "minute": 7}
